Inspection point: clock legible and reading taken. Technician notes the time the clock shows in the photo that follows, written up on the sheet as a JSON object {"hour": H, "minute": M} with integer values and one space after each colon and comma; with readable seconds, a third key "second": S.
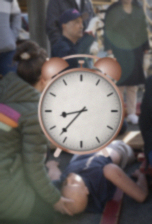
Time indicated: {"hour": 8, "minute": 37}
